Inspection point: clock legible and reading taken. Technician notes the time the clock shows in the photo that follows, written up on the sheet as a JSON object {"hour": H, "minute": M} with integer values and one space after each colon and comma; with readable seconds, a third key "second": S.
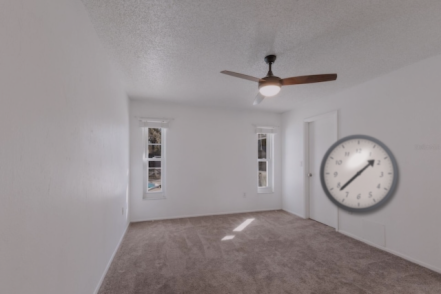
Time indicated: {"hour": 1, "minute": 38}
